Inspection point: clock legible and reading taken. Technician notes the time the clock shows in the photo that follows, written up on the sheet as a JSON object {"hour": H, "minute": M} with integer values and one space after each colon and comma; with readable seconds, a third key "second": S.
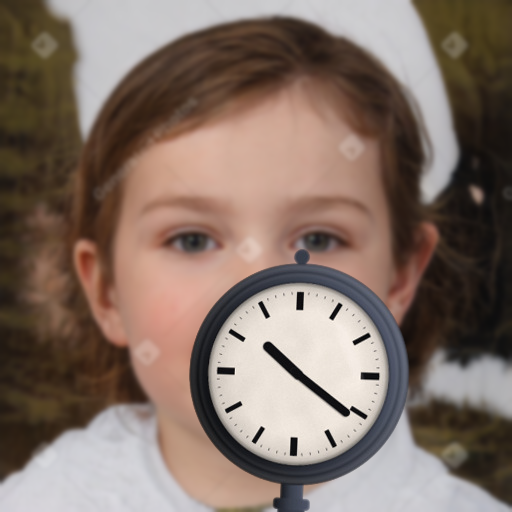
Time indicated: {"hour": 10, "minute": 21}
